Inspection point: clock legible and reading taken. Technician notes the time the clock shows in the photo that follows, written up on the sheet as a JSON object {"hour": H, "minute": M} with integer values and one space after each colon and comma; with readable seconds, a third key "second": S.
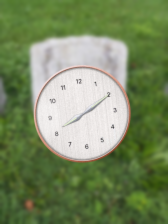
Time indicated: {"hour": 8, "minute": 10}
